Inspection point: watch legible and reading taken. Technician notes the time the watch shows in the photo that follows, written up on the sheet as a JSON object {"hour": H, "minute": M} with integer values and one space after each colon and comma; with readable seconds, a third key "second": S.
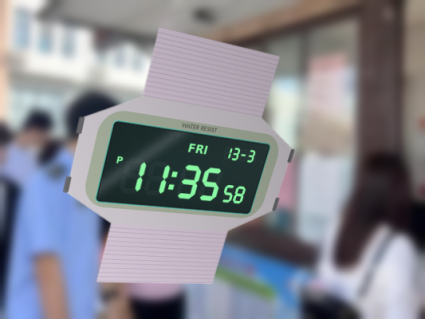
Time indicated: {"hour": 11, "minute": 35, "second": 58}
